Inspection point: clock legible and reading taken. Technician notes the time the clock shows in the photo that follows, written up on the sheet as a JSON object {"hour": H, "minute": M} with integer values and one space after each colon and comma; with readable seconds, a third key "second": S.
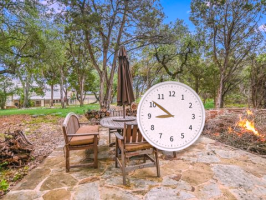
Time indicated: {"hour": 8, "minute": 51}
